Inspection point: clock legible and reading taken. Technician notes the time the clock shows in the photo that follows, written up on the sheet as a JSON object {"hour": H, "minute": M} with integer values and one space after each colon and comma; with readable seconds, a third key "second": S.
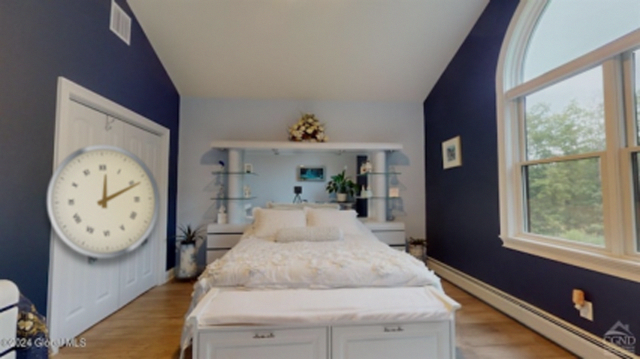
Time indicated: {"hour": 12, "minute": 11}
